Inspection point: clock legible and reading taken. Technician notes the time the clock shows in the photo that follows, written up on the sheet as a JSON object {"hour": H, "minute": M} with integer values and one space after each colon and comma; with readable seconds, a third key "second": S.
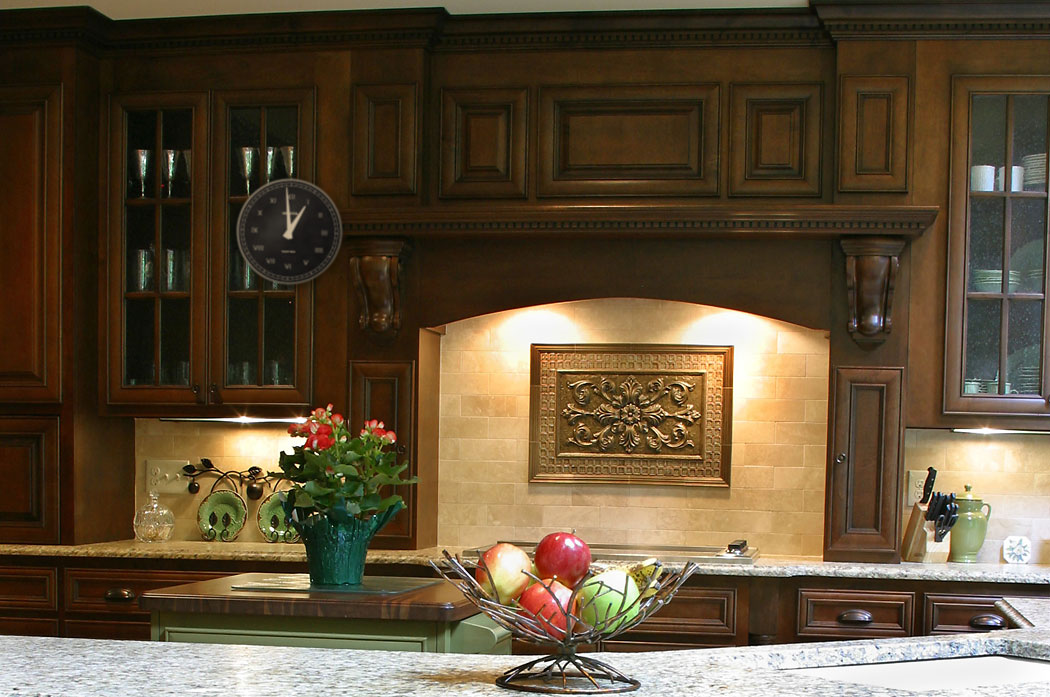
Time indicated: {"hour": 12, "minute": 59}
